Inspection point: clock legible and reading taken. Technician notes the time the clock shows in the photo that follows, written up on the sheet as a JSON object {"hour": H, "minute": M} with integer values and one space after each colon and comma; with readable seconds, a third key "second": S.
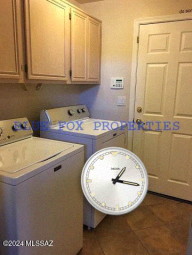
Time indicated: {"hour": 1, "minute": 17}
